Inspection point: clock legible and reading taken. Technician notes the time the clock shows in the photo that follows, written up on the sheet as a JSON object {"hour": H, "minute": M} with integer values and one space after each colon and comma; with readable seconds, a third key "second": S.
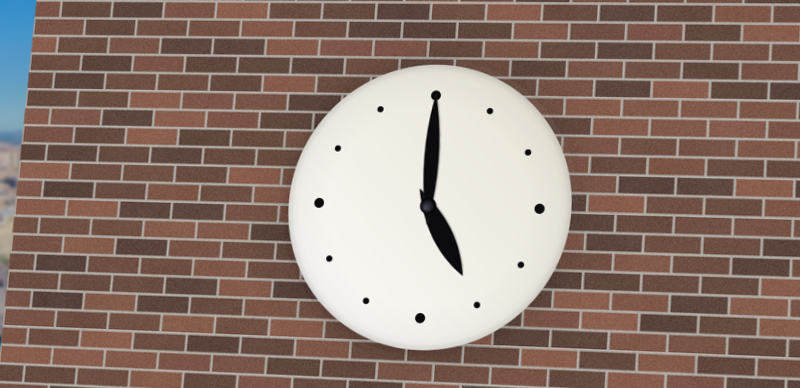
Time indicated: {"hour": 5, "minute": 0}
